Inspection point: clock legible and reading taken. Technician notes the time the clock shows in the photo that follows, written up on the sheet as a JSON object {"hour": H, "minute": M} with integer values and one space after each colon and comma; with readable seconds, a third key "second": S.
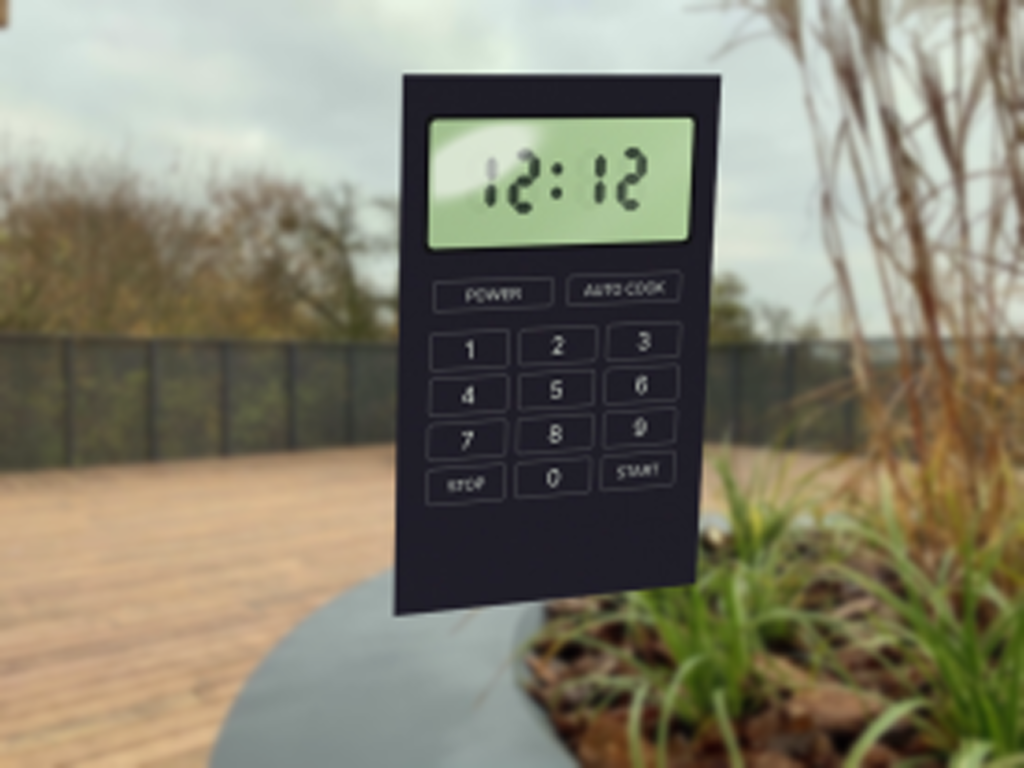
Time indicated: {"hour": 12, "minute": 12}
